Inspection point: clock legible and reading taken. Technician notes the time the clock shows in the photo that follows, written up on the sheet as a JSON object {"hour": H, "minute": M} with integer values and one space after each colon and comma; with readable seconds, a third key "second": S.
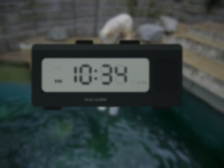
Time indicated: {"hour": 10, "minute": 34}
